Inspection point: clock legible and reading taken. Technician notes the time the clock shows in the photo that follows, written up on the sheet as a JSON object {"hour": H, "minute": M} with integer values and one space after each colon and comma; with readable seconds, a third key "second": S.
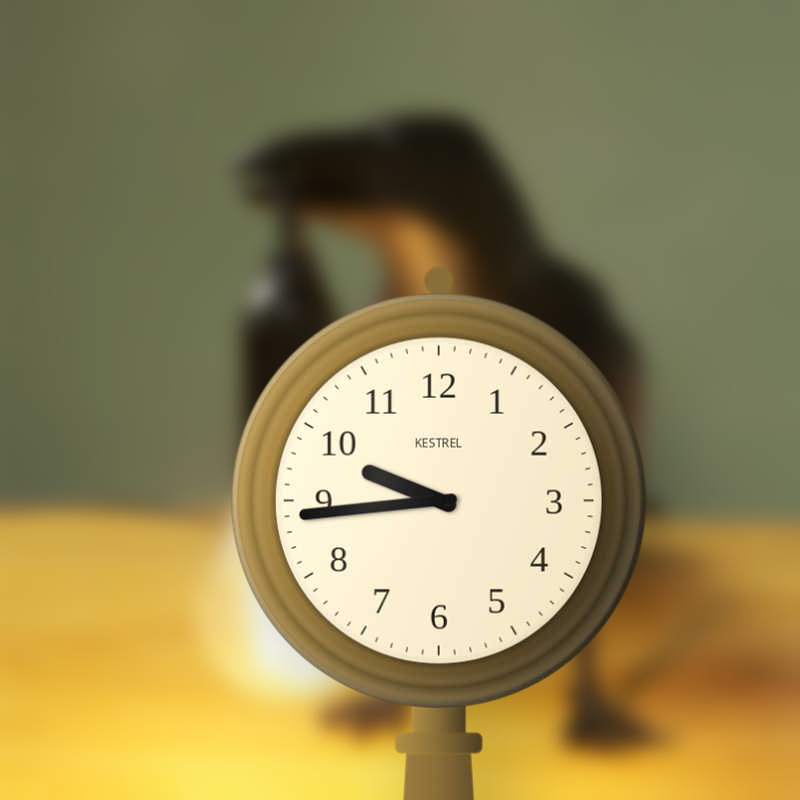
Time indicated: {"hour": 9, "minute": 44}
